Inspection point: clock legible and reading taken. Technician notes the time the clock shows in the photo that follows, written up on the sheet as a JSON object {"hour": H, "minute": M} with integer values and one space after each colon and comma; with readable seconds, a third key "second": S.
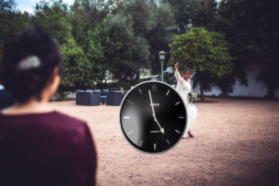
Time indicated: {"hour": 4, "minute": 58}
